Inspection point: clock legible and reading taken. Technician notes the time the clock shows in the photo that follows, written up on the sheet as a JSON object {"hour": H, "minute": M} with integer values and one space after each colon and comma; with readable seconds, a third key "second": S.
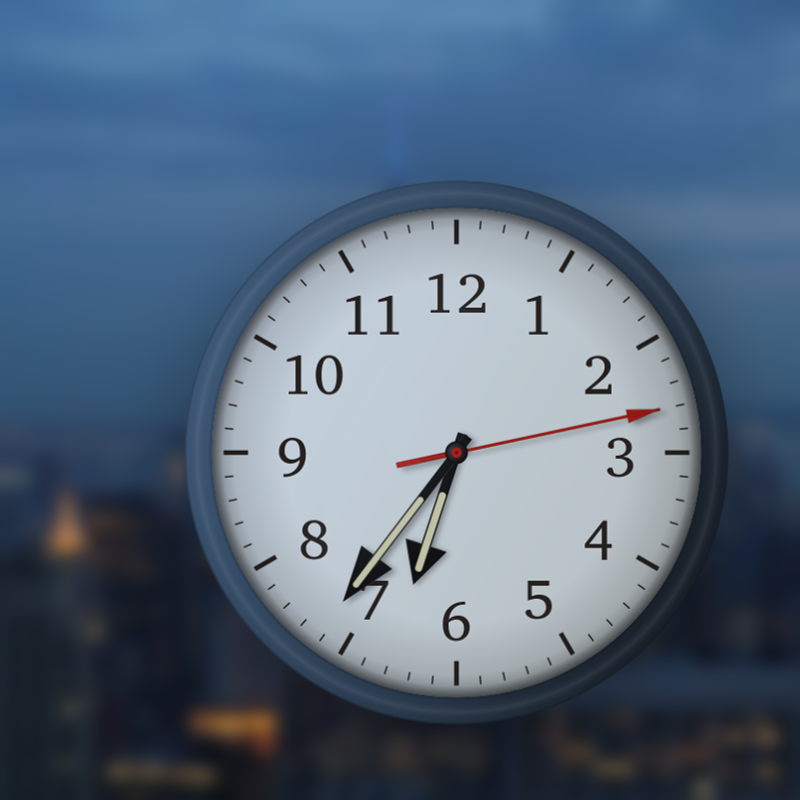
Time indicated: {"hour": 6, "minute": 36, "second": 13}
